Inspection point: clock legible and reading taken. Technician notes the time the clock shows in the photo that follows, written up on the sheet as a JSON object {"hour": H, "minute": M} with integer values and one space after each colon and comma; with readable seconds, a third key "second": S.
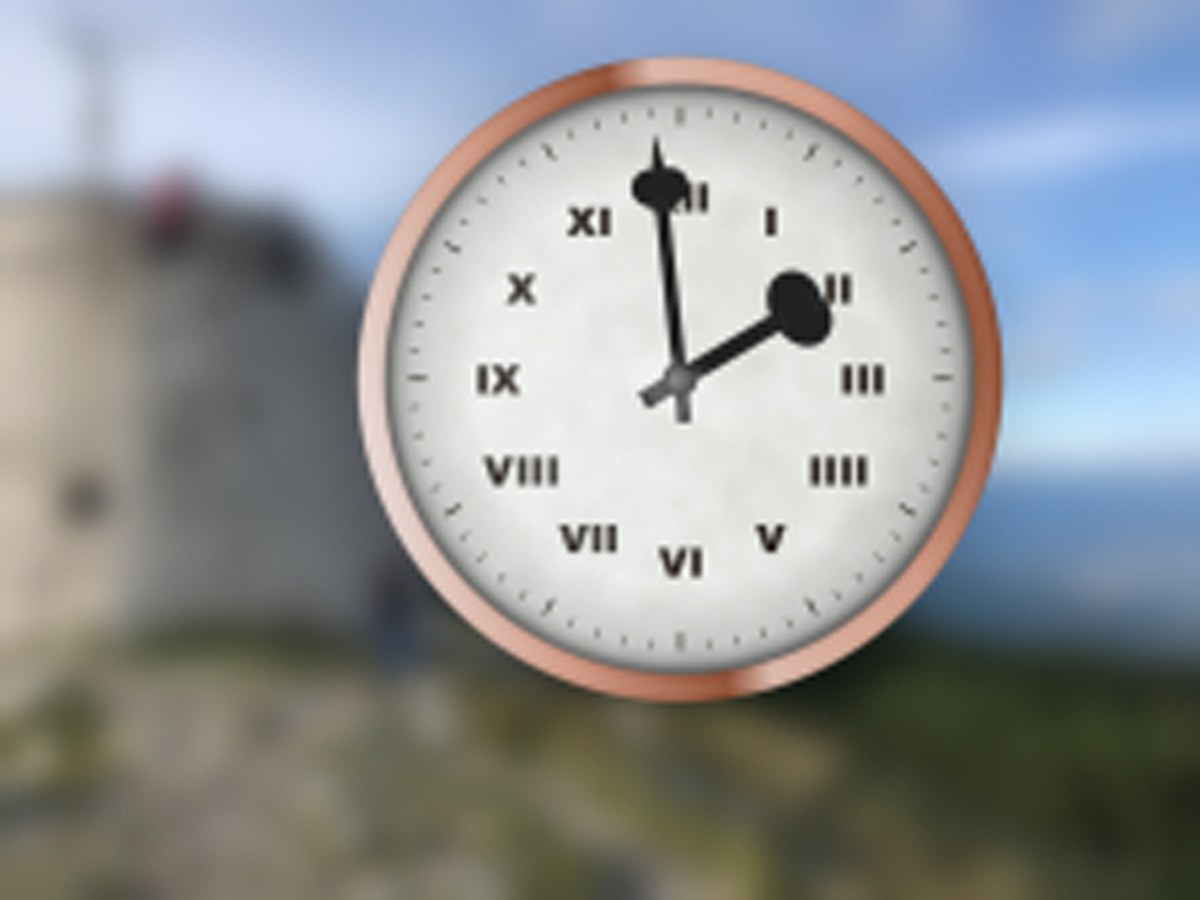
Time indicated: {"hour": 1, "minute": 59}
